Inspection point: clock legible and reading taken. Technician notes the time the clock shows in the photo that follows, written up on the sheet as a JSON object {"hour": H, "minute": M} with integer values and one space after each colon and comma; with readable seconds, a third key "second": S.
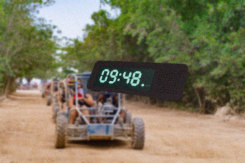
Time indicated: {"hour": 9, "minute": 48}
